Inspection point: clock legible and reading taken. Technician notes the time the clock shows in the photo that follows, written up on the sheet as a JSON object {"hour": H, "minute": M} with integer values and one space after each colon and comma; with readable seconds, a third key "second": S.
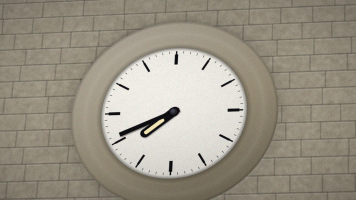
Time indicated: {"hour": 7, "minute": 41}
